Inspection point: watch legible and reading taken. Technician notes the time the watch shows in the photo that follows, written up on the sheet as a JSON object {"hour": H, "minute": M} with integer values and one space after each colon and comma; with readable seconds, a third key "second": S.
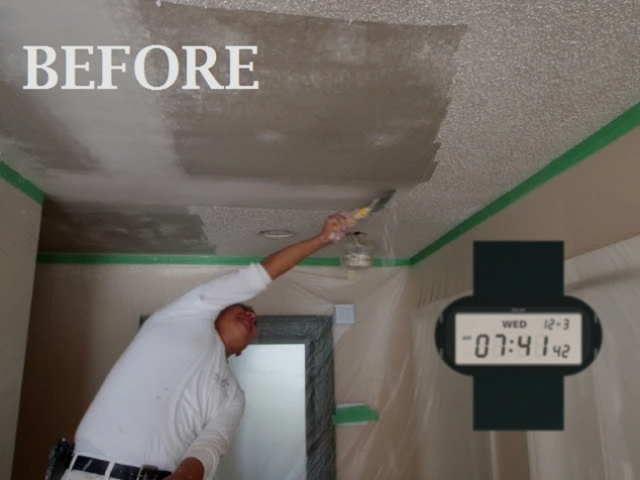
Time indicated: {"hour": 7, "minute": 41, "second": 42}
